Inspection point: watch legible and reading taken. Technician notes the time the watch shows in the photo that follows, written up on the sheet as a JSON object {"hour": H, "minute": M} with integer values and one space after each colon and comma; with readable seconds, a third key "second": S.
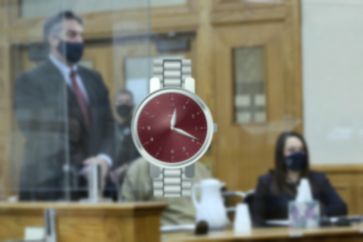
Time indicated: {"hour": 12, "minute": 19}
